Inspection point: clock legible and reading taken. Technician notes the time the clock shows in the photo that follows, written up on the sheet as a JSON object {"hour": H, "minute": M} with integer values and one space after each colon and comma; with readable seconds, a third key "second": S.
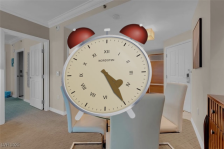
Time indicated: {"hour": 4, "minute": 25}
